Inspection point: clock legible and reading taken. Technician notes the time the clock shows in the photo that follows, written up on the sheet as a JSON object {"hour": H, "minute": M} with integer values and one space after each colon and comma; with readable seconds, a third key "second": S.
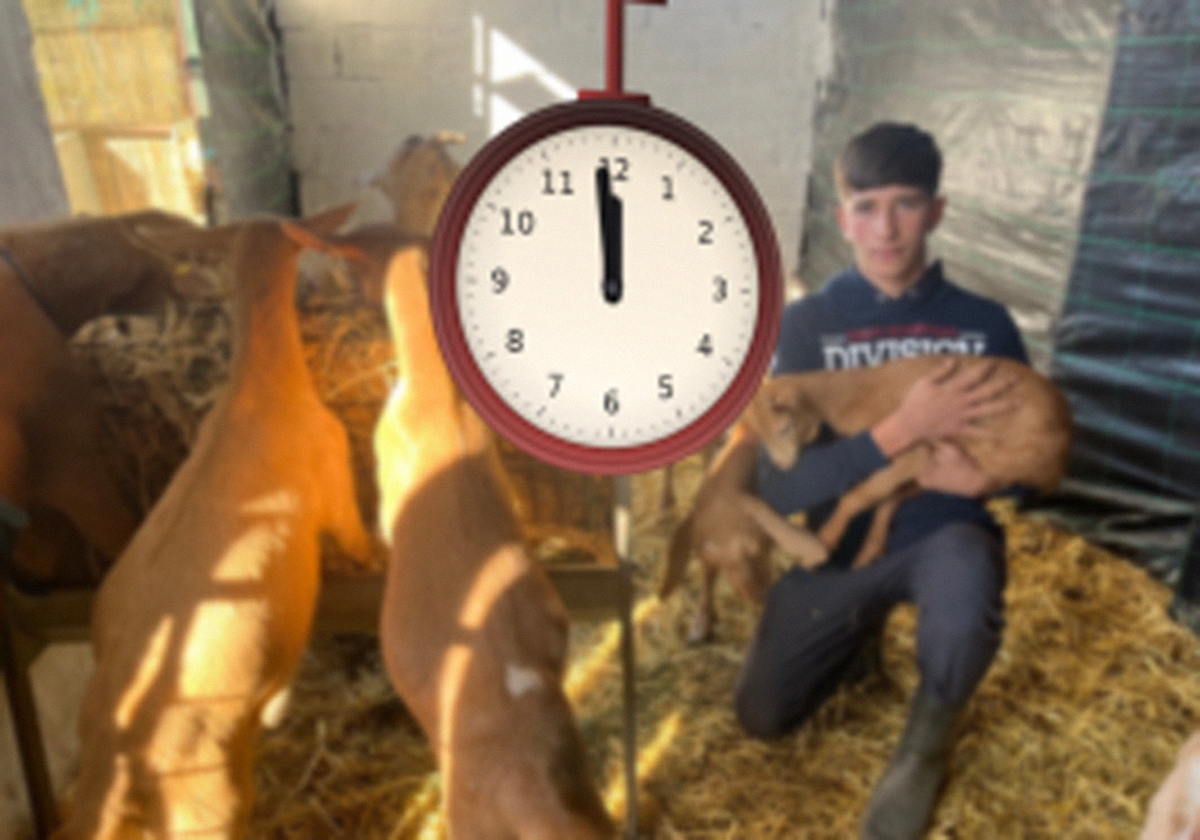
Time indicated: {"hour": 11, "minute": 59}
